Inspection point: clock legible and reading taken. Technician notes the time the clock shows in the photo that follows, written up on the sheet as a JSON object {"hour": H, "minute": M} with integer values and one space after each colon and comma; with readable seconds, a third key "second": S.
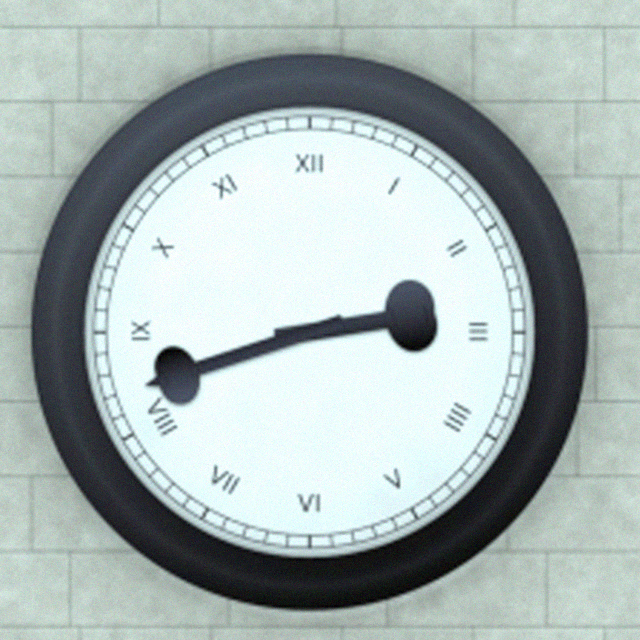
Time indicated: {"hour": 2, "minute": 42}
